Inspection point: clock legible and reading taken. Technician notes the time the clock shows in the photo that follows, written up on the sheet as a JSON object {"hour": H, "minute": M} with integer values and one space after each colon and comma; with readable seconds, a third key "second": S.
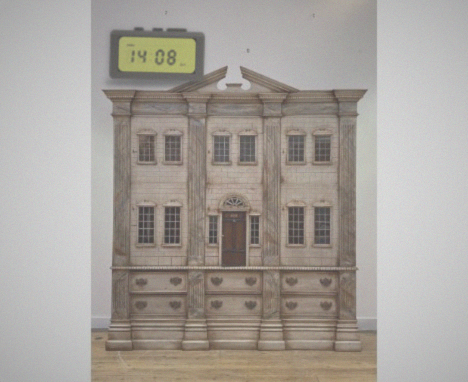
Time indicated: {"hour": 14, "minute": 8}
